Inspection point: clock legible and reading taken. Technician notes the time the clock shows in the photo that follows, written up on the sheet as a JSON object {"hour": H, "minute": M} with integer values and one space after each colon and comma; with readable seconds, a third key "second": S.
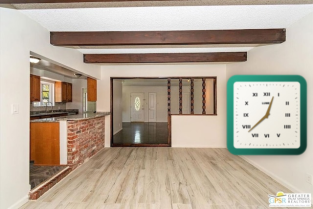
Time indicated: {"hour": 12, "minute": 38}
